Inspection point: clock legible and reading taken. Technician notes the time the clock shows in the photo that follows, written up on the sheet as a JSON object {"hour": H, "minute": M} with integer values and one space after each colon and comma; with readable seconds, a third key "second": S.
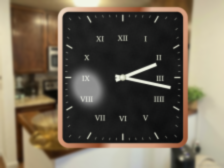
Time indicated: {"hour": 2, "minute": 17}
